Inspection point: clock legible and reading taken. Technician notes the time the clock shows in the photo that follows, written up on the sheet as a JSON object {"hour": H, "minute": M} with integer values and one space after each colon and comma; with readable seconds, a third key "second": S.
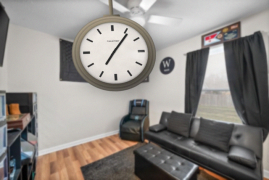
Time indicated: {"hour": 7, "minute": 6}
